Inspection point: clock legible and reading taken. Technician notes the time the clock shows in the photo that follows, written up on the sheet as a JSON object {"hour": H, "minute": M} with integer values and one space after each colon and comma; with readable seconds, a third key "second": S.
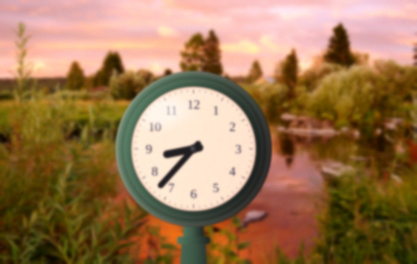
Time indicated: {"hour": 8, "minute": 37}
